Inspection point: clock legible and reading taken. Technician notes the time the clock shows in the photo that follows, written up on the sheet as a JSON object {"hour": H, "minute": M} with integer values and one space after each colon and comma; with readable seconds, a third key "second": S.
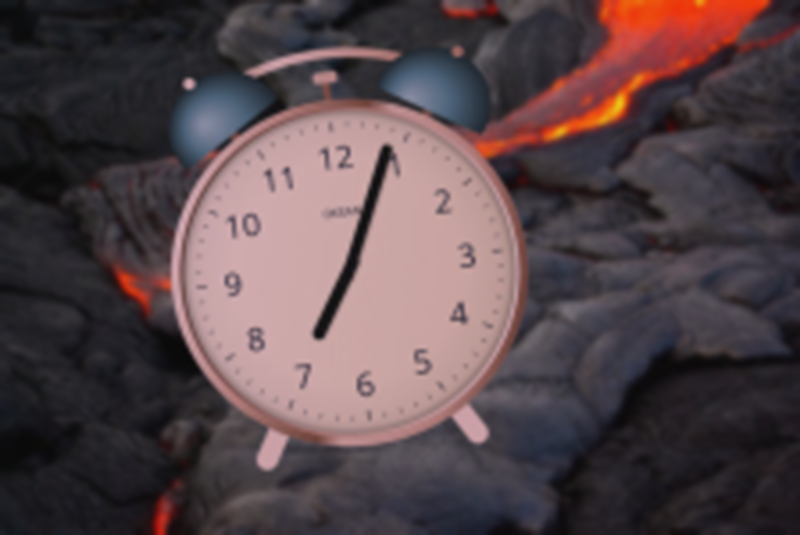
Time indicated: {"hour": 7, "minute": 4}
